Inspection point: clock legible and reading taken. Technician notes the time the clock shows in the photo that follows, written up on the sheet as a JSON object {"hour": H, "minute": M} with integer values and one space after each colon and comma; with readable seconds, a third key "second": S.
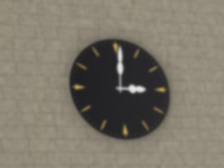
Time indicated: {"hour": 3, "minute": 1}
